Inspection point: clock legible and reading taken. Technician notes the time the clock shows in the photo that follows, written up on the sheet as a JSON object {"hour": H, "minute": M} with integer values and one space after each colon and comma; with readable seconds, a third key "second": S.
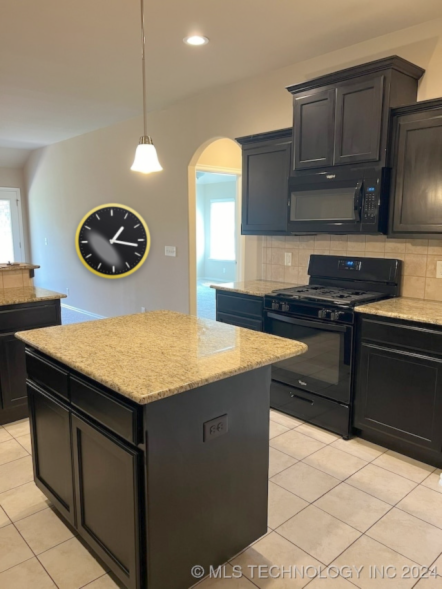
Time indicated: {"hour": 1, "minute": 17}
